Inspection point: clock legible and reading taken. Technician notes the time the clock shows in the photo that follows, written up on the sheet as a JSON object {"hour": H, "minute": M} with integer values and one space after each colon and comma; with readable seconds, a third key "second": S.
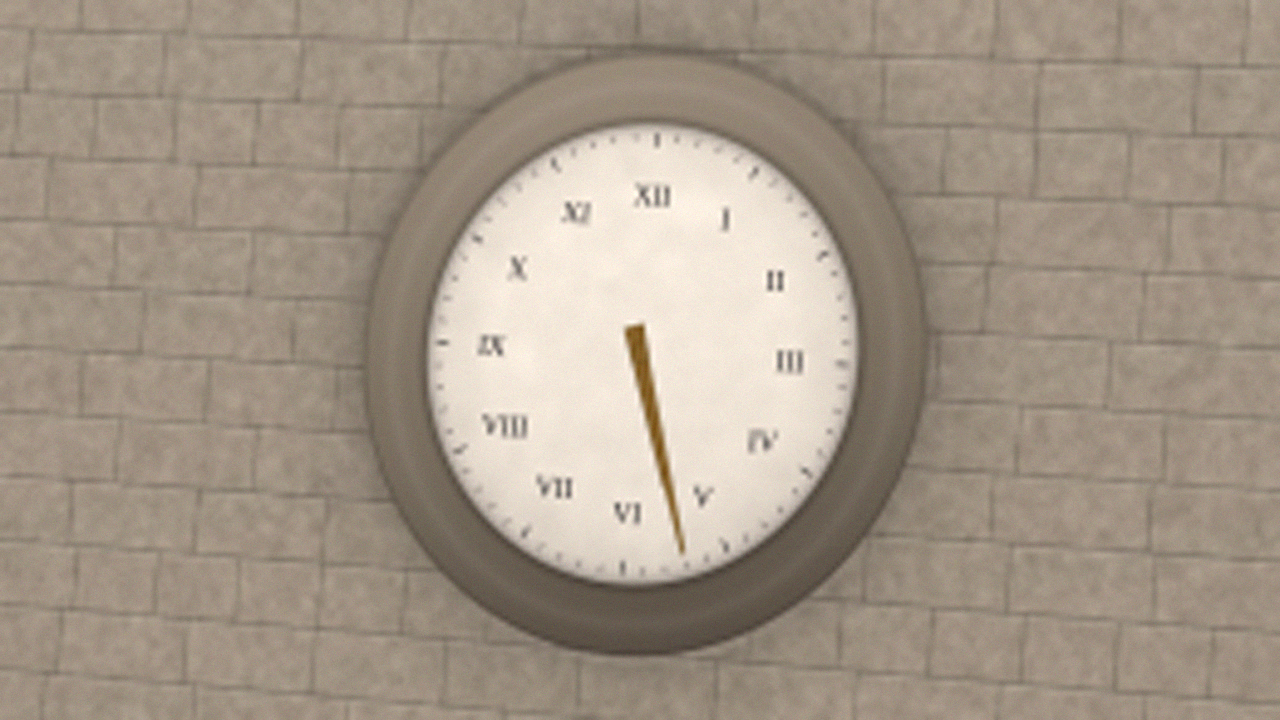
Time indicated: {"hour": 5, "minute": 27}
